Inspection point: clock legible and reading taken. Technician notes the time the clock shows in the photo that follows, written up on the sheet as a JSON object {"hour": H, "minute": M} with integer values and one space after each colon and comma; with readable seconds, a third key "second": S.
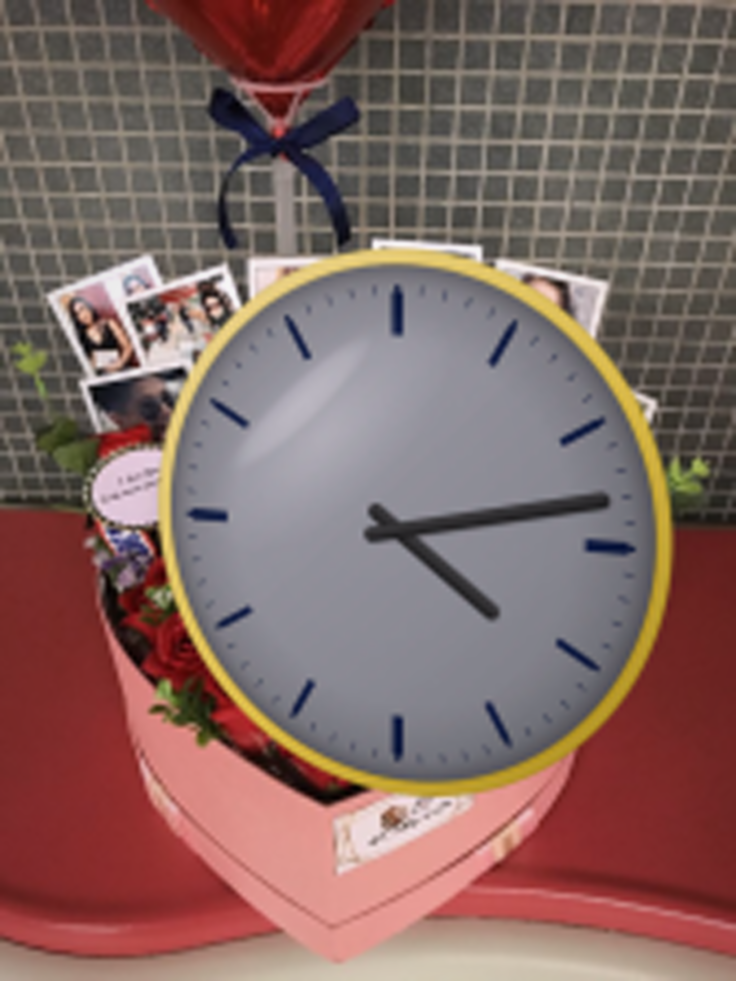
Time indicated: {"hour": 4, "minute": 13}
